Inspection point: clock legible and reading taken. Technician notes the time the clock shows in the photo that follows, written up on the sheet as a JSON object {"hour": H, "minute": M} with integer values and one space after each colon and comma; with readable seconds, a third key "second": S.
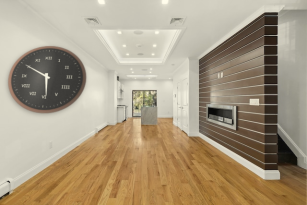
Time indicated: {"hour": 5, "minute": 50}
